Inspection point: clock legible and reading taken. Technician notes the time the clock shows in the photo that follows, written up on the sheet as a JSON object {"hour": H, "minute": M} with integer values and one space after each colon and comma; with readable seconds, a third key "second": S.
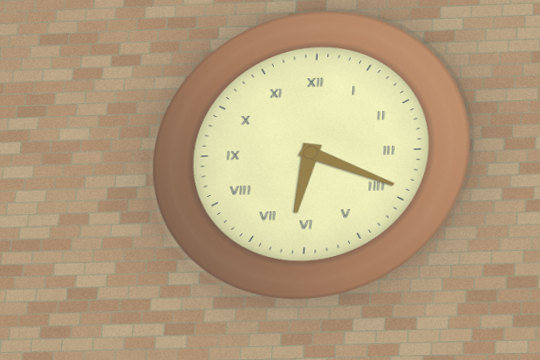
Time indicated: {"hour": 6, "minute": 19}
